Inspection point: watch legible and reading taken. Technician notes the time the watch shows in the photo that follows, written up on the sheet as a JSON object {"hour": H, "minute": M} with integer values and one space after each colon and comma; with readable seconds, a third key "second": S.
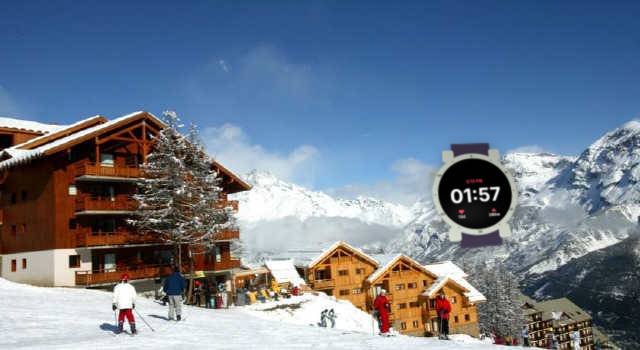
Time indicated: {"hour": 1, "minute": 57}
